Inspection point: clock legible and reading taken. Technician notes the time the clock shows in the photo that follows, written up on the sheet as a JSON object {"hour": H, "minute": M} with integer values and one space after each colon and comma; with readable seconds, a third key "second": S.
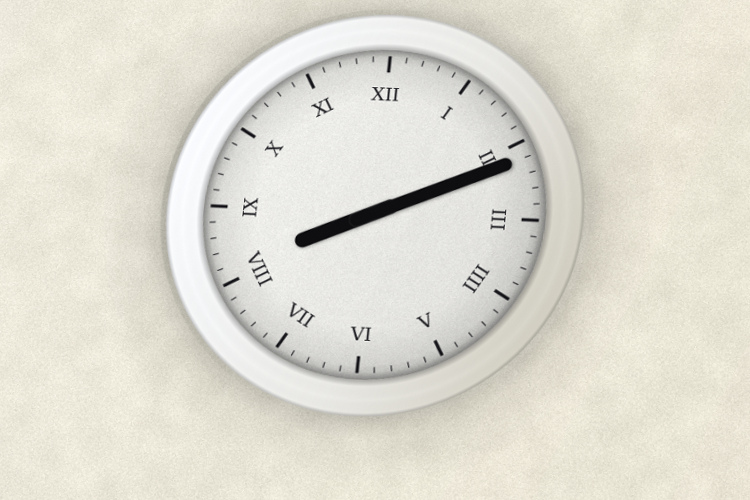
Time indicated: {"hour": 8, "minute": 11}
